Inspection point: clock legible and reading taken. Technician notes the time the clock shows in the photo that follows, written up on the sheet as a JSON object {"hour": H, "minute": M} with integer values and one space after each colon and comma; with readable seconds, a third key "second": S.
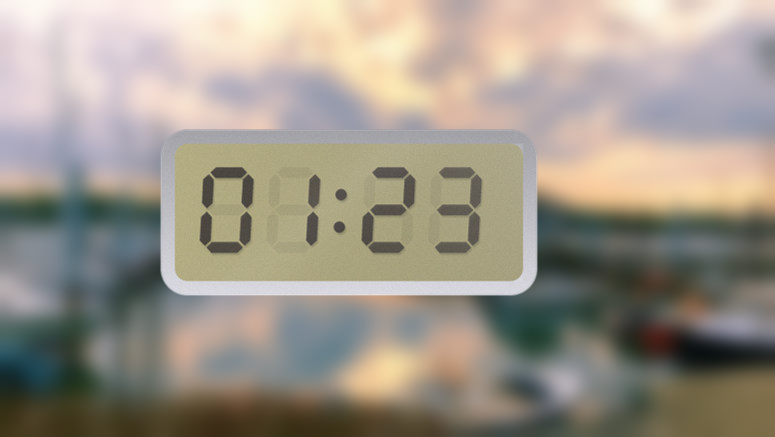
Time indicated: {"hour": 1, "minute": 23}
